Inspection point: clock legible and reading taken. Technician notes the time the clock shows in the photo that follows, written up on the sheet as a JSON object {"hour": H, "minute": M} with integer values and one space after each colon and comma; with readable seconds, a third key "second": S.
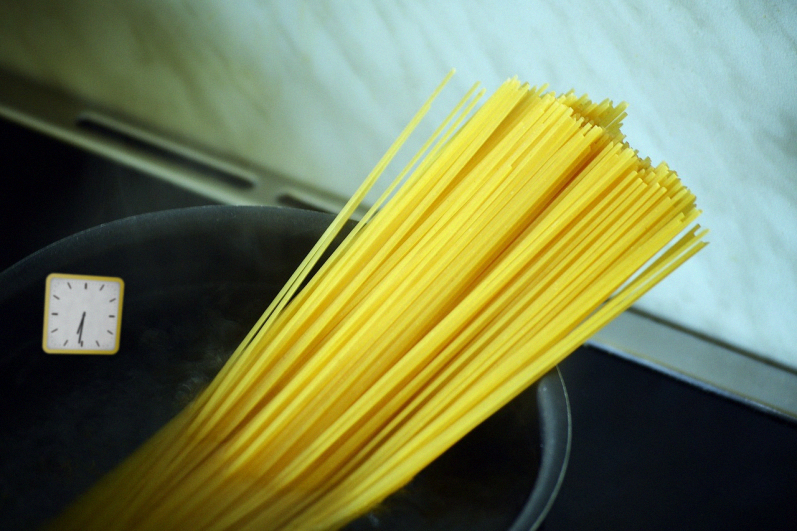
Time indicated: {"hour": 6, "minute": 31}
